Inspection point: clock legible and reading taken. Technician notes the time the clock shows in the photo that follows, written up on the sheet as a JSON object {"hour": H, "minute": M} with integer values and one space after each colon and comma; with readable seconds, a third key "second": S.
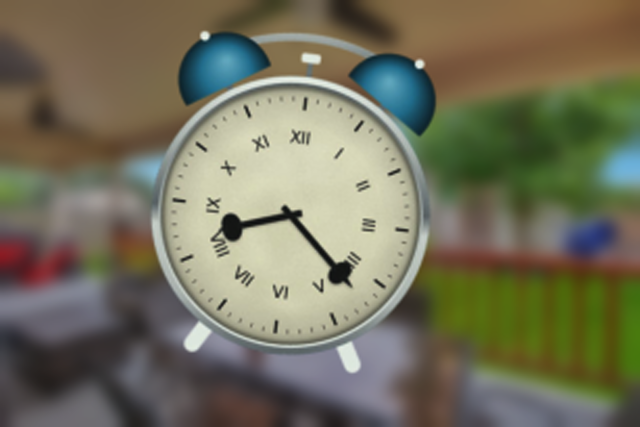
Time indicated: {"hour": 8, "minute": 22}
